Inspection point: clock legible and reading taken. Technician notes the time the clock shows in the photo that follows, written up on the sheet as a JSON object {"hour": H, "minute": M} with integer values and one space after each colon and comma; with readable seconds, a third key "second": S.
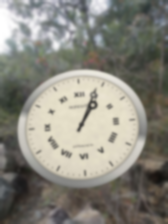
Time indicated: {"hour": 1, "minute": 4}
